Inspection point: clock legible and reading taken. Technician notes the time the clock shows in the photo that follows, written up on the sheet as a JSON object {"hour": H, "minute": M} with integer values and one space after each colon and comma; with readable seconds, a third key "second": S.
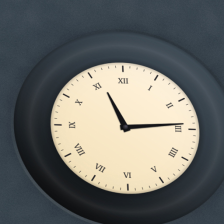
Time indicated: {"hour": 11, "minute": 14}
